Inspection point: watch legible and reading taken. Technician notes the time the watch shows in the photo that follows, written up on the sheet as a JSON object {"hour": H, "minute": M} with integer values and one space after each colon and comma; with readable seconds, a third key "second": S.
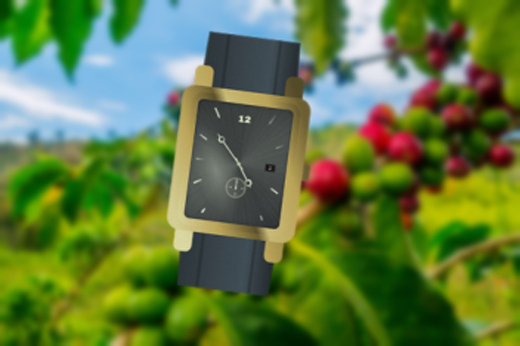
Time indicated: {"hour": 4, "minute": 53}
